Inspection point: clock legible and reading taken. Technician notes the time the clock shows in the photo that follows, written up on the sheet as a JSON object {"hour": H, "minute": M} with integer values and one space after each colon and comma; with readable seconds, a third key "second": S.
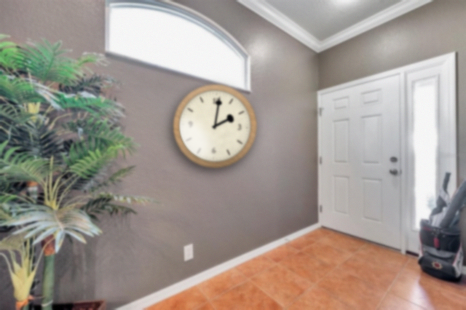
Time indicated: {"hour": 2, "minute": 1}
